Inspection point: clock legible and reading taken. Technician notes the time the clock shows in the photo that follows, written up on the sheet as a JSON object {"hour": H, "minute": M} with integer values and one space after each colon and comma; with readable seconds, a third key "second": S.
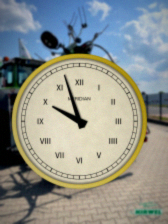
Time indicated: {"hour": 9, "minute": 57}
